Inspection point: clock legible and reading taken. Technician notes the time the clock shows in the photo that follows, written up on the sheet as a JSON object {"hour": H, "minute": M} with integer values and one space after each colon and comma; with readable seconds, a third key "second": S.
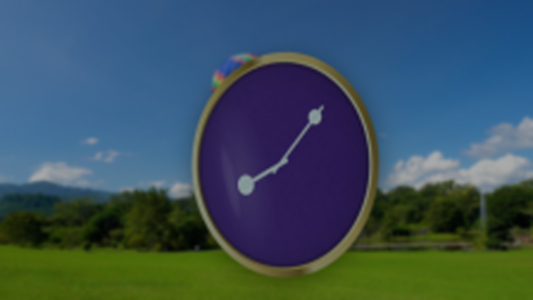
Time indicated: {"hour": 8, "minute": 7}
